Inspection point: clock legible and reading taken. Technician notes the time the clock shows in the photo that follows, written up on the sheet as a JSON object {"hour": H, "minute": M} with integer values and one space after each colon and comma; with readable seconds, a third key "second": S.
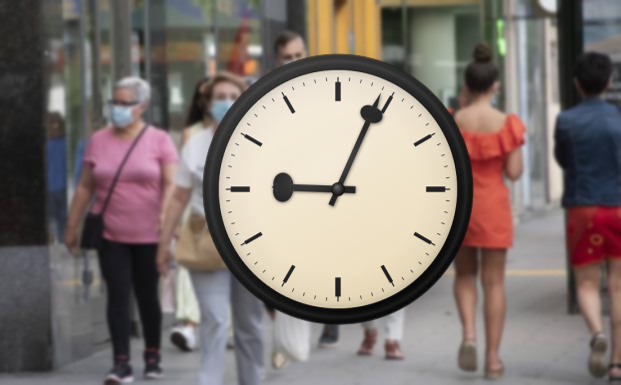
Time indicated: {"hour": 9, "minute": 4}
